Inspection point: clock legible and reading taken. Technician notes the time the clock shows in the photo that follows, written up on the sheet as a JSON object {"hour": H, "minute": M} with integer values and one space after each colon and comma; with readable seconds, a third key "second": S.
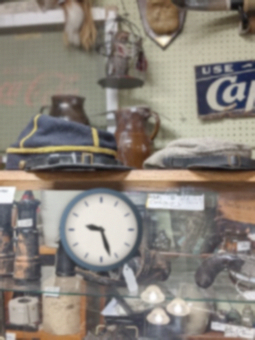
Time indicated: {"hour": 9, "minute": 27}
